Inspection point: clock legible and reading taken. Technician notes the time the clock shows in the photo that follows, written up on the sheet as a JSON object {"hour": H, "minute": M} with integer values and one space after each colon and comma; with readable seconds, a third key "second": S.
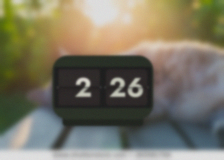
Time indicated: {"hour": 2, "minute": 26}
